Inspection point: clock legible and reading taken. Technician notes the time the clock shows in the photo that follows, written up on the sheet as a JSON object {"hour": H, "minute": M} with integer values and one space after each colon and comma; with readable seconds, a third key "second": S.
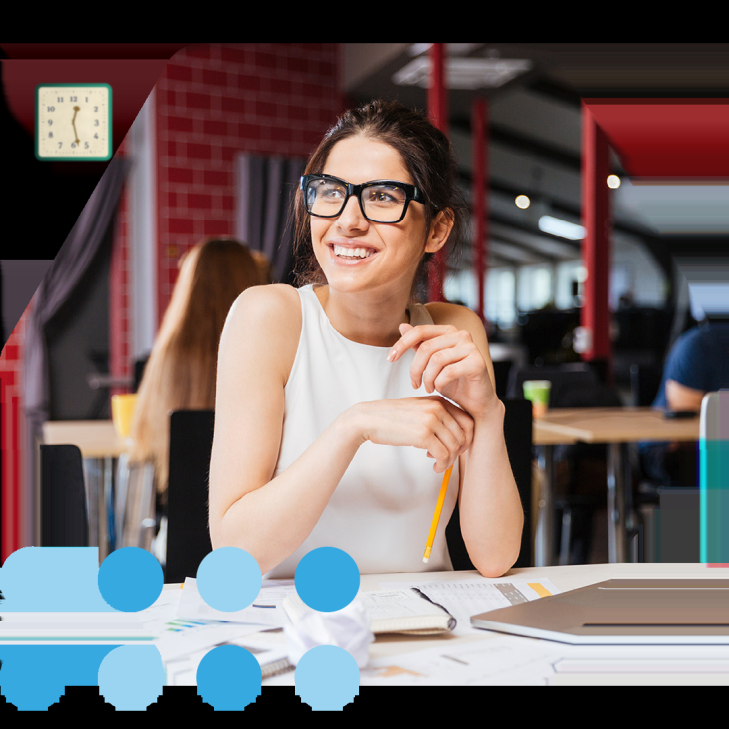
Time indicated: {"hour": 12, "minute": 28}
